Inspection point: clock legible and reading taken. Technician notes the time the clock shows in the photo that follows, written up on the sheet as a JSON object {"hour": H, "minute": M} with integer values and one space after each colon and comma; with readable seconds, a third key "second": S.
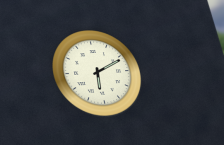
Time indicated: {"hour": 6, "minute": 11}
